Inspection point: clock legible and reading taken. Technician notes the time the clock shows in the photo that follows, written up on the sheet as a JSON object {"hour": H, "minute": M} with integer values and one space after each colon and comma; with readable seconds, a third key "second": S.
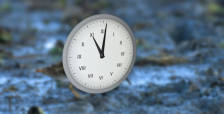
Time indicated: {"hour": 11, "minute": 1}
